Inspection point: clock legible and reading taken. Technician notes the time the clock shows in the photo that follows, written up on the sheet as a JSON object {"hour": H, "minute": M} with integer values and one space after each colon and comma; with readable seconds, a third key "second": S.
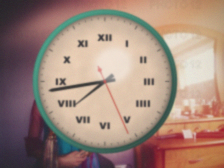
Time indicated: {"hour": 7, "minute": 43, "second": 26}
